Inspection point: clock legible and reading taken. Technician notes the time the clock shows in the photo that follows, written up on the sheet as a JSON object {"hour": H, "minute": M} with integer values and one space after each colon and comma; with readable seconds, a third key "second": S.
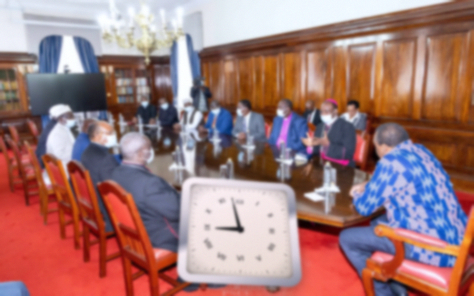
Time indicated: {"hour": 8, "minute": 58}
